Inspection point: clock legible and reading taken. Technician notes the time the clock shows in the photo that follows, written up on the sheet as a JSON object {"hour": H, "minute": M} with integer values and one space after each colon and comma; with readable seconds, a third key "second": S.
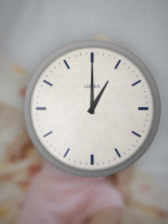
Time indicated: {"hour": 1, "minute": 0}
